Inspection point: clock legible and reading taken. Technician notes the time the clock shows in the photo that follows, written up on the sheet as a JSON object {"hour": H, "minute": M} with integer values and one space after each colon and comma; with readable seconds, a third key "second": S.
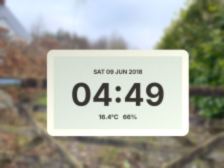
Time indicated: {"hour": 4, "minute": 49}
